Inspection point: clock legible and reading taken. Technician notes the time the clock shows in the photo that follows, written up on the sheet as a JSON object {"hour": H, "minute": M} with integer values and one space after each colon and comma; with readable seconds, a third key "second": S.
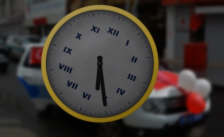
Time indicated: {"hour": 5, "minute": 25}
